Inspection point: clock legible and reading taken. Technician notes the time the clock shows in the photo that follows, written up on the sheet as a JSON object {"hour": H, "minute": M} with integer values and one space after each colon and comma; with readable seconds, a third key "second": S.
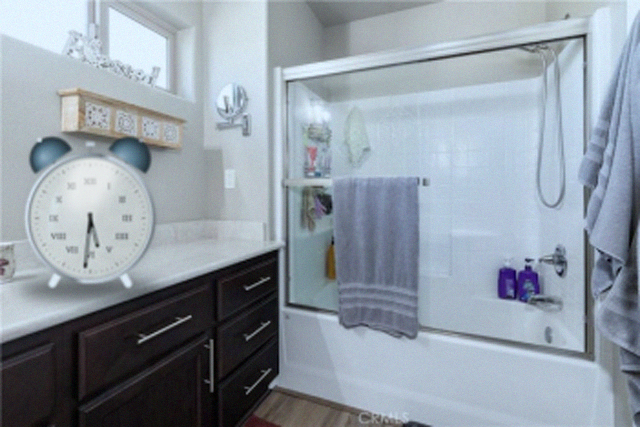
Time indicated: {"hour": 5, "minute": 31}
